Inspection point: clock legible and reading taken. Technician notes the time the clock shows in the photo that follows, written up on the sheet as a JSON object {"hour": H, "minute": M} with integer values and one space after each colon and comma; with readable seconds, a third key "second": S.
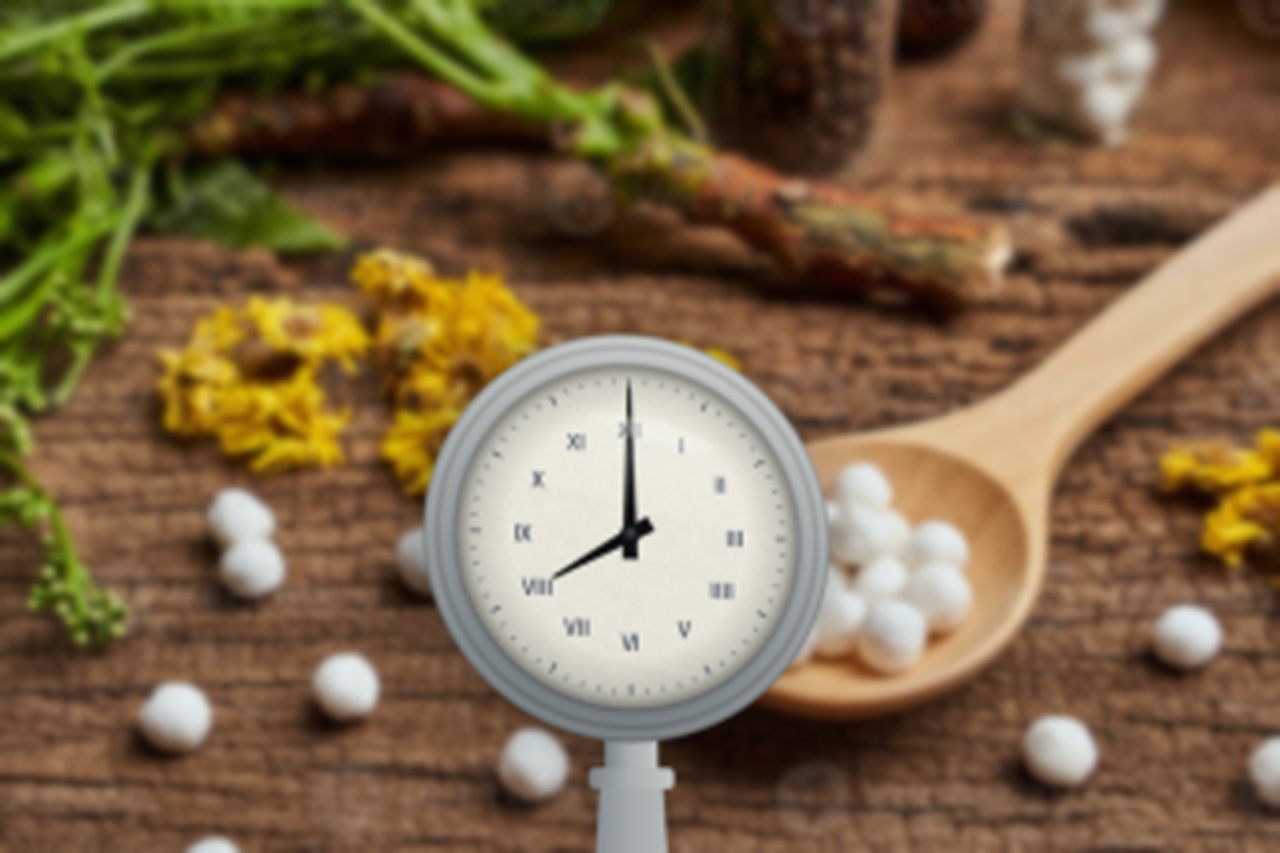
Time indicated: {"hour": 8, "minute": 0}
